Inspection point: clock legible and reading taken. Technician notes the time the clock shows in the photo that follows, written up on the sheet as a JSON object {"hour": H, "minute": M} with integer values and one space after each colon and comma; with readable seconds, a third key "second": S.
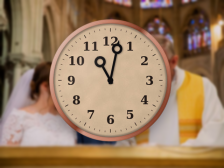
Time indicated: {"hour": 11, "minute": 2}
